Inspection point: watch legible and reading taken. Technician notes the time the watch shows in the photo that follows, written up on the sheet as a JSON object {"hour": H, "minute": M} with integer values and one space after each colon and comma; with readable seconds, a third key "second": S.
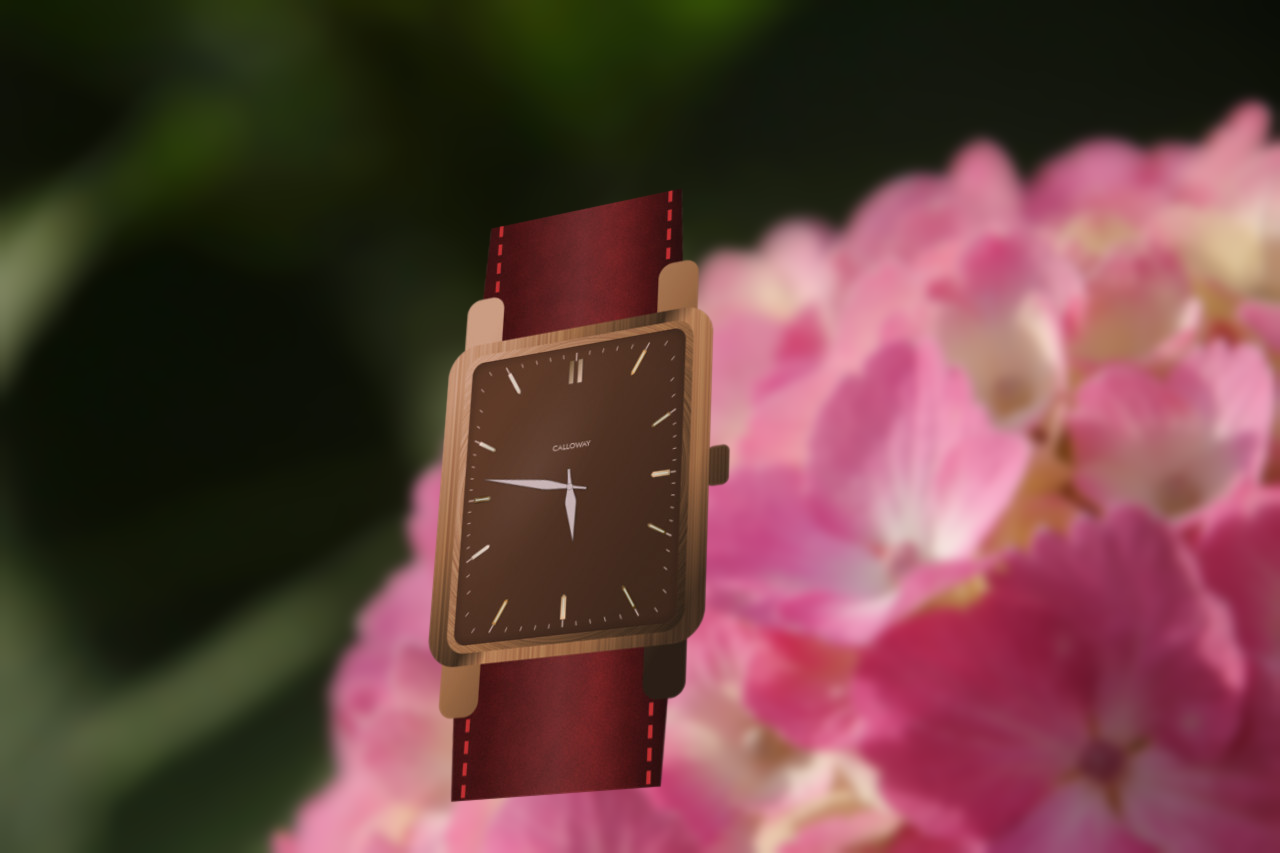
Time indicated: {"hour": 5, "minute": 47}
